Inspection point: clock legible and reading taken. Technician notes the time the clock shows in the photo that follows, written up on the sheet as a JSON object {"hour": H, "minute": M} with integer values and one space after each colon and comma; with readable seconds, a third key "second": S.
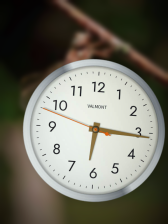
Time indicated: {"hour": 6, "minute": 15, "second": 48}
